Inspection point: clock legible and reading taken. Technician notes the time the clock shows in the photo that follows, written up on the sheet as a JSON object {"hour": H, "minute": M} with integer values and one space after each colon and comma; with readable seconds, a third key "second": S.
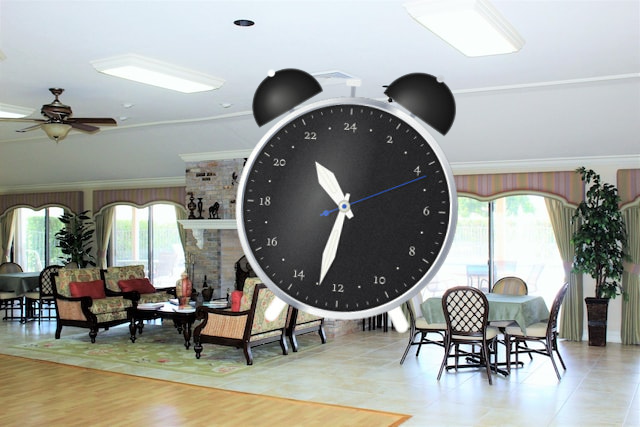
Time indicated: {"hour": 21, "minute": 32, "second": 11}
